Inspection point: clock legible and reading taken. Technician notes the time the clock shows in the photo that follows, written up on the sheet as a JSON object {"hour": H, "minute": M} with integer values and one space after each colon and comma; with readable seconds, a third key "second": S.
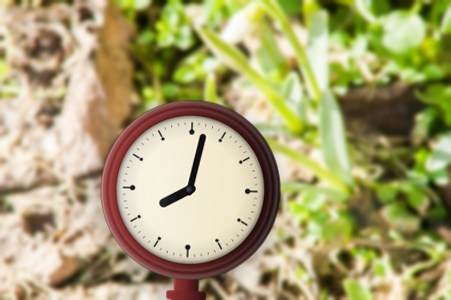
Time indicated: {"hour": 8, "minute": 2}
